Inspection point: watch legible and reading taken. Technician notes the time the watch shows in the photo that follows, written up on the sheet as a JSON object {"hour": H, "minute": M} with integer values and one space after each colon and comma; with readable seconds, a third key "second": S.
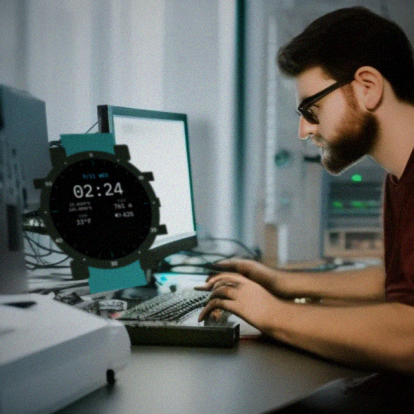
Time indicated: {"hour": 2, "minute": 24}
